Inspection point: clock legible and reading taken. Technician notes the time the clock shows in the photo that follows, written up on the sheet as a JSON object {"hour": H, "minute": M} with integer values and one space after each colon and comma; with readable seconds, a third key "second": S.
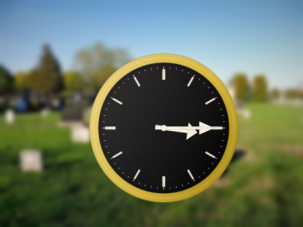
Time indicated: {"hour": 3, "minute": 15}
